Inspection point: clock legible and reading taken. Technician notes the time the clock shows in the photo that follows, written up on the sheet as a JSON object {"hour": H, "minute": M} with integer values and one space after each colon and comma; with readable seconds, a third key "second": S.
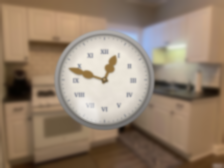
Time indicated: {"hour": 12, "minute": 48}
